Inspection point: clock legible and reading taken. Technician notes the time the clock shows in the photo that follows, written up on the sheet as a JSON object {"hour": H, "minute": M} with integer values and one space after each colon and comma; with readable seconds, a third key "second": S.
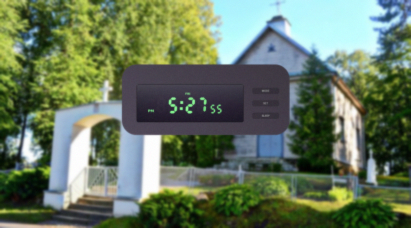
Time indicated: {"hour": 5, "minute": 27, "second": 55}
